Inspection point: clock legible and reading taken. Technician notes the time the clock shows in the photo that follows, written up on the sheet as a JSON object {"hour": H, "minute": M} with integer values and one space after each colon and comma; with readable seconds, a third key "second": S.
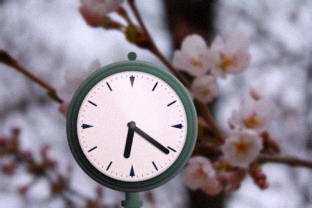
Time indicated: {"hour": 6, "minute": 21}
